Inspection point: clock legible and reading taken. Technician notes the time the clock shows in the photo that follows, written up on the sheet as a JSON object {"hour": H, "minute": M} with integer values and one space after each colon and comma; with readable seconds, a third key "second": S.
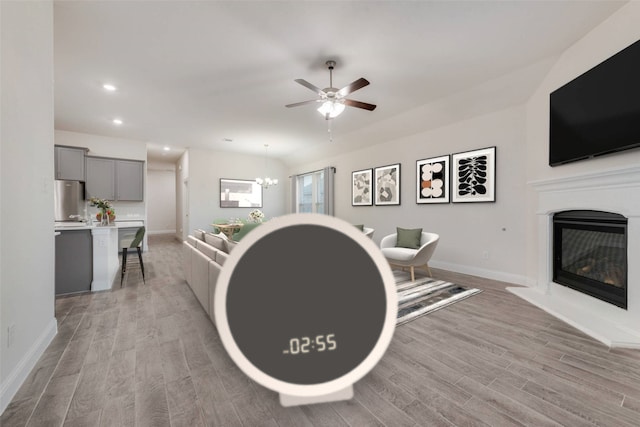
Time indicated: {"hour": 2, "minute": 55}
